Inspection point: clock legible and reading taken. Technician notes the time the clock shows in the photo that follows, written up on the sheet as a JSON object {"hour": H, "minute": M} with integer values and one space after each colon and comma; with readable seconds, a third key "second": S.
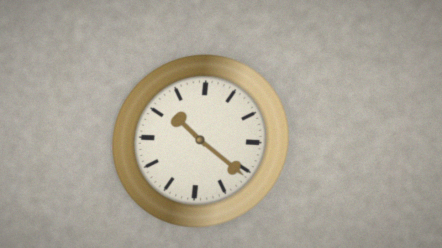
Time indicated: {"hour": 10, "minute": 21}
